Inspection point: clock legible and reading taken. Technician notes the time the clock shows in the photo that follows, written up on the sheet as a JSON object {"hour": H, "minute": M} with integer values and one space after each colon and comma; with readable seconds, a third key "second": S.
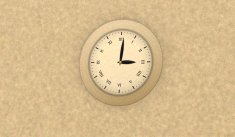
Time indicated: {"hour": 3, "minute": 1}
